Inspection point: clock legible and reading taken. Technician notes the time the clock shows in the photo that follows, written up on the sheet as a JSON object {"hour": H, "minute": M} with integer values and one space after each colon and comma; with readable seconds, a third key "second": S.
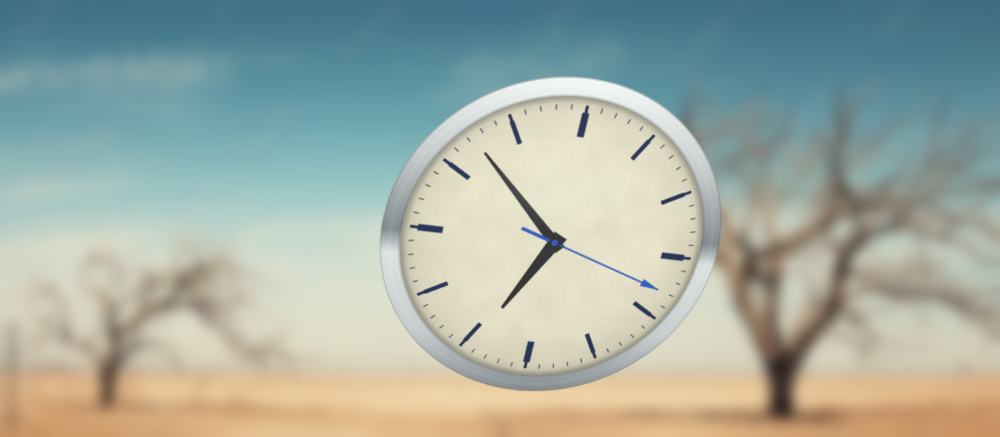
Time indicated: {"hour": 6, "minute": 52, "second": 18}
